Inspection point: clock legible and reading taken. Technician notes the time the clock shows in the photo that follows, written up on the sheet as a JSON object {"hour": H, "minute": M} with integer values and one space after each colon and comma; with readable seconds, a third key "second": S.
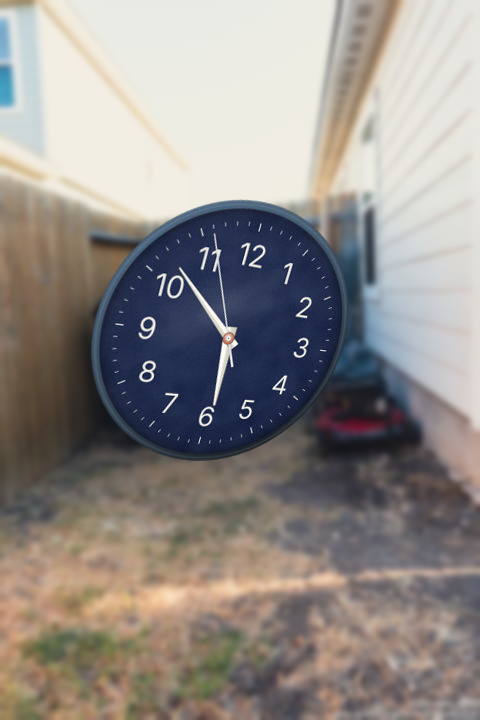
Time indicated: {"hour": 5, "minute": 51, "second": 56}
